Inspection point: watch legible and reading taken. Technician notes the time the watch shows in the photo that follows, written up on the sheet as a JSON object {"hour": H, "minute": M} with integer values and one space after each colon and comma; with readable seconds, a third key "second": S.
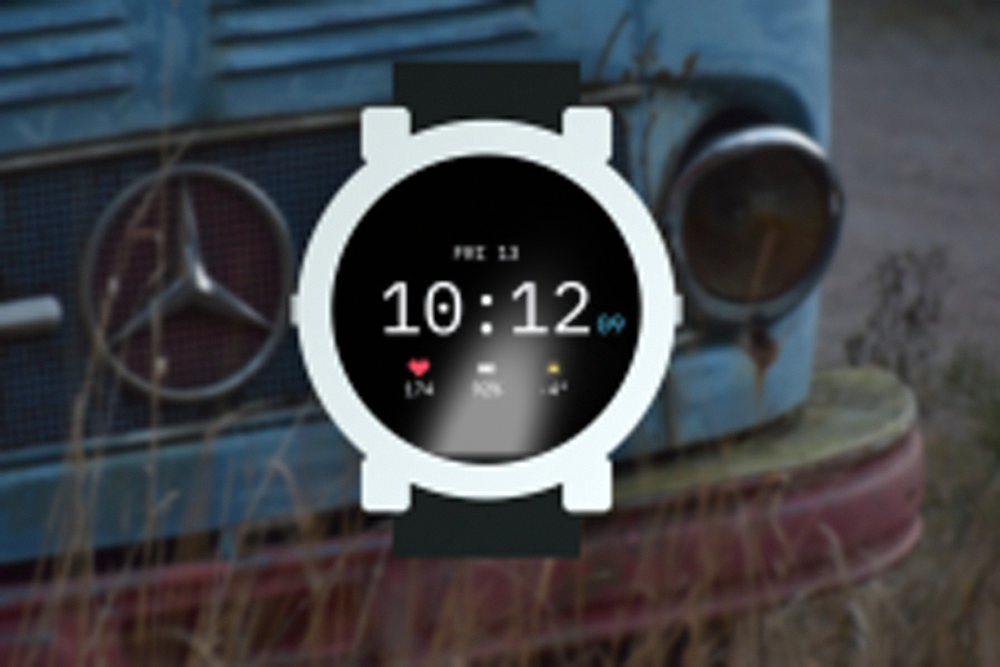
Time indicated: {"hour": 10, "minute": 12}
